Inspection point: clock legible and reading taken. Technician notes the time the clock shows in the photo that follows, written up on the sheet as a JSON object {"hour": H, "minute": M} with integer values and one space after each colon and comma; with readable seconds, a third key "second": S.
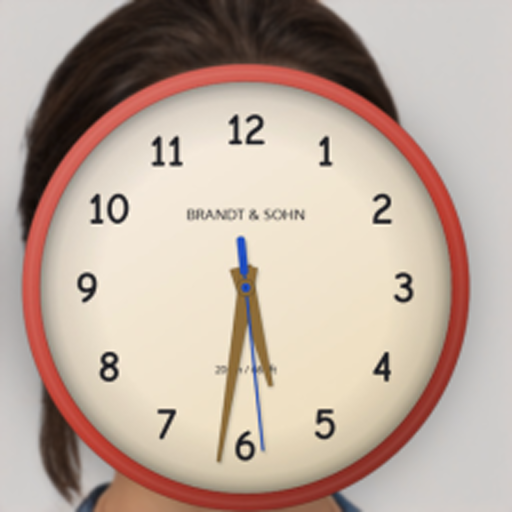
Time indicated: {"hour": 5, "minute": 31, "second": 29}
